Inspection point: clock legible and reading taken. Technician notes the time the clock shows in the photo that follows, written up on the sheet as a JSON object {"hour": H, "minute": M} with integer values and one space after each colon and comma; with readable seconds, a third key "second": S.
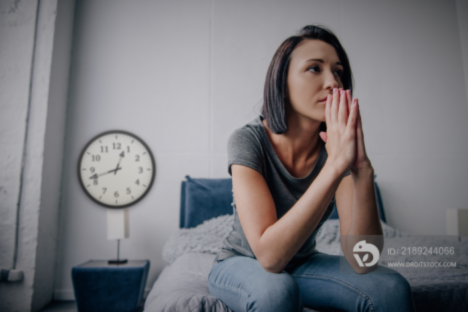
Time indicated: {"hour": 12, "minute": 42}
